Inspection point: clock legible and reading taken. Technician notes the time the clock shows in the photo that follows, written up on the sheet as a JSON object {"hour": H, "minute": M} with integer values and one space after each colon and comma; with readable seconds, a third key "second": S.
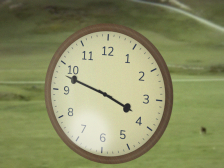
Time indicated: {"hour": 3, "minute": 48}
